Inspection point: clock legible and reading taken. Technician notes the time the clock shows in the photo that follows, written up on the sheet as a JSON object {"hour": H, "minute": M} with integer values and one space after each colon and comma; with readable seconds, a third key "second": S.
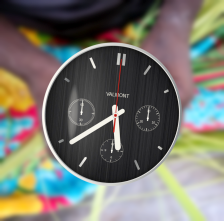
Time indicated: {"hour": 5, "minute": 39}
